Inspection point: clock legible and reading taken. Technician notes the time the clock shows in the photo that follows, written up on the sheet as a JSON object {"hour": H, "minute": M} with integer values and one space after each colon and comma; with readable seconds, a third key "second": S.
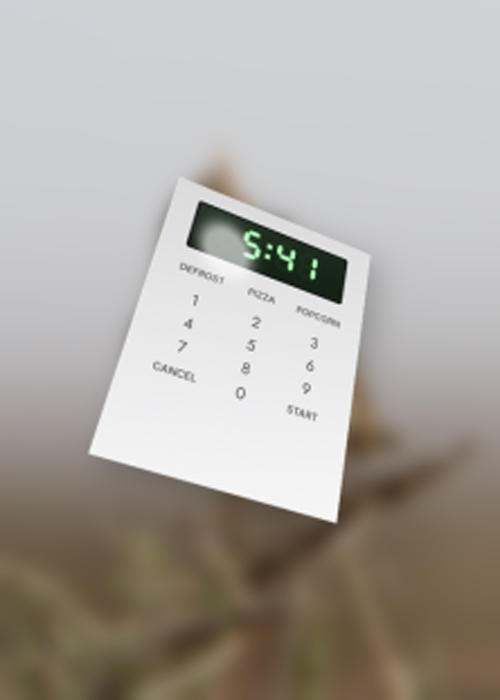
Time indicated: {"hour": 5, "minute": 41}
